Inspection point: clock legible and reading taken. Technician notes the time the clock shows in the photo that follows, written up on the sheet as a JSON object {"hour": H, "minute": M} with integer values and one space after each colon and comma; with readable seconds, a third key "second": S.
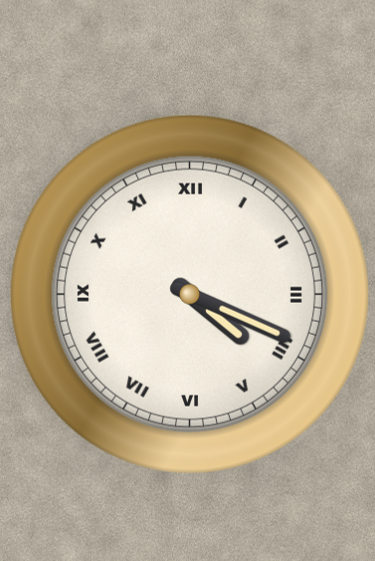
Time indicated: {"hour": 4, "minute": 19}
